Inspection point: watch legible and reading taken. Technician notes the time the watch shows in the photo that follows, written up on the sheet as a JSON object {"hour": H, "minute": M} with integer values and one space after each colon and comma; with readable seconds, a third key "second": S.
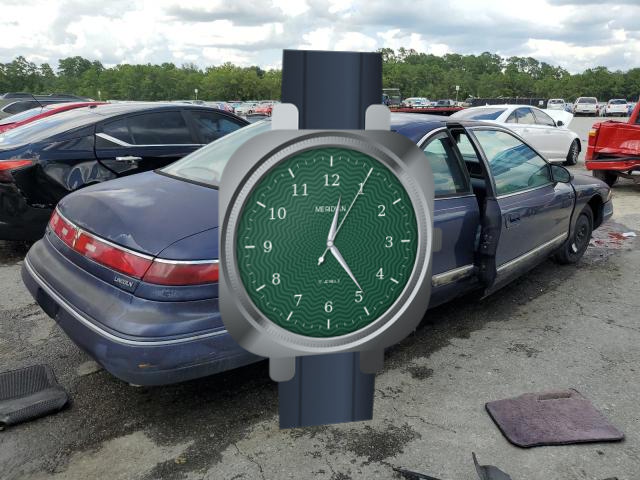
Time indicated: {"hour": 12, "minute": 24, "second": 5}
